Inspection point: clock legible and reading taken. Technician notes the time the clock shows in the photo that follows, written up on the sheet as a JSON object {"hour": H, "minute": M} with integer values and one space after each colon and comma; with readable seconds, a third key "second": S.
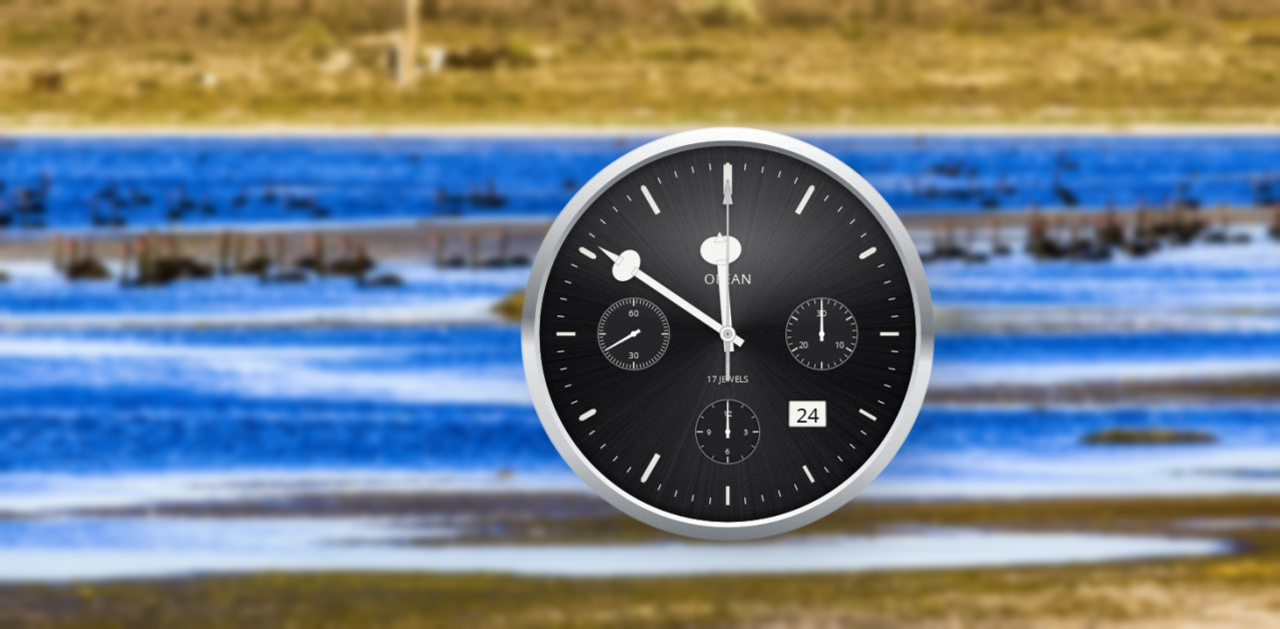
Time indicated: {"hour": 11, "minute": 50, "second": 40}
